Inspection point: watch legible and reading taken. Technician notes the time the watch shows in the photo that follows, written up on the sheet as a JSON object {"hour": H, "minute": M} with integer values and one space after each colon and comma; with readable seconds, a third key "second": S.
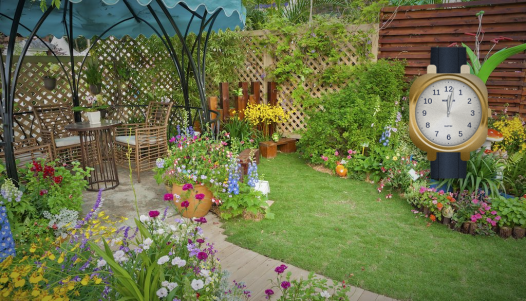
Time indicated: {"hour": 12, "minute": 2}
